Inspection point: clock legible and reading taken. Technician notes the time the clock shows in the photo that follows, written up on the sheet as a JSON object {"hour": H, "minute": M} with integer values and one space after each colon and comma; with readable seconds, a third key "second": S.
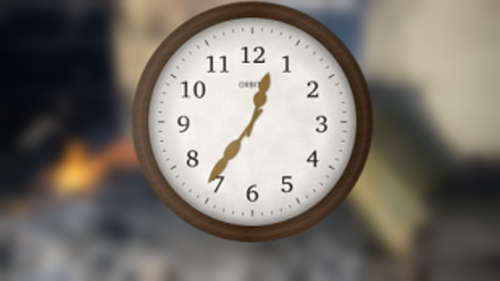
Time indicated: {"hour": 12, "minute": 36}
